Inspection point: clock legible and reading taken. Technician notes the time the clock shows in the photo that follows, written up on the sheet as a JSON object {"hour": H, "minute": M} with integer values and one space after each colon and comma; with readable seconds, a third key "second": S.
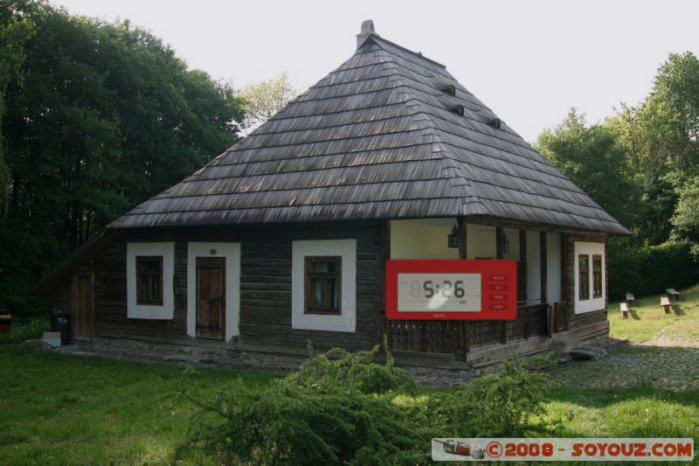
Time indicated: {"hour": 5, "minute": 26}
